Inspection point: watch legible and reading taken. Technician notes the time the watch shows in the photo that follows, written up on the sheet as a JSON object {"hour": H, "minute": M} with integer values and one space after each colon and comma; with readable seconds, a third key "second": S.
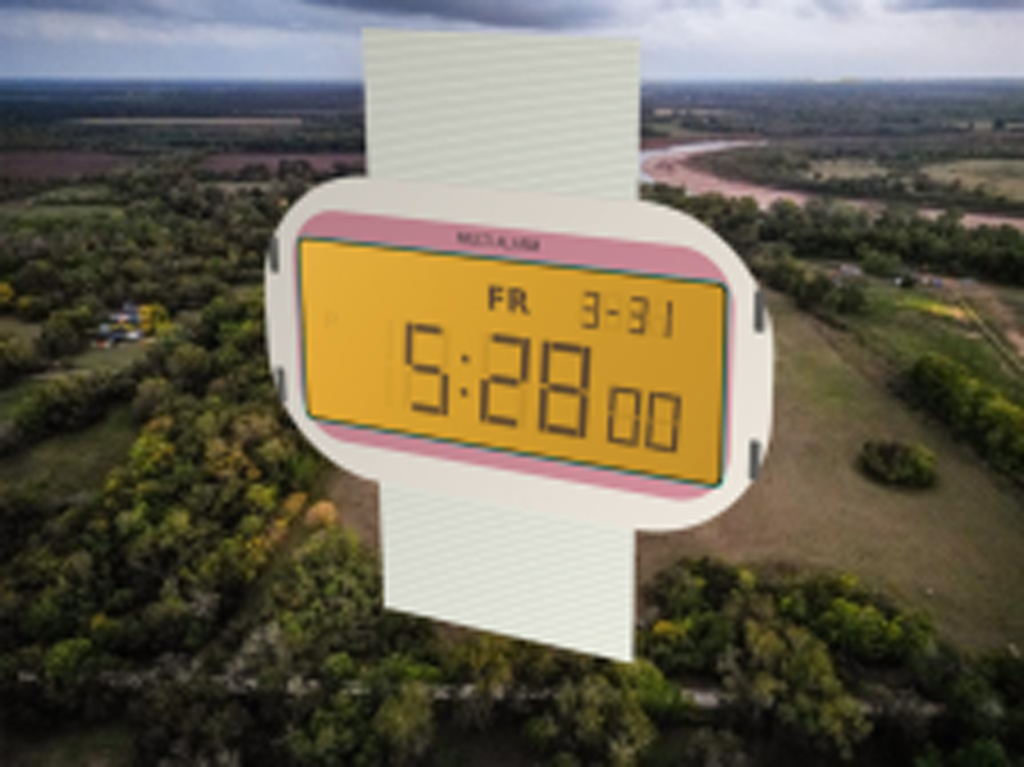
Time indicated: {"hour": 5, "minute": 28, "second": 0}
